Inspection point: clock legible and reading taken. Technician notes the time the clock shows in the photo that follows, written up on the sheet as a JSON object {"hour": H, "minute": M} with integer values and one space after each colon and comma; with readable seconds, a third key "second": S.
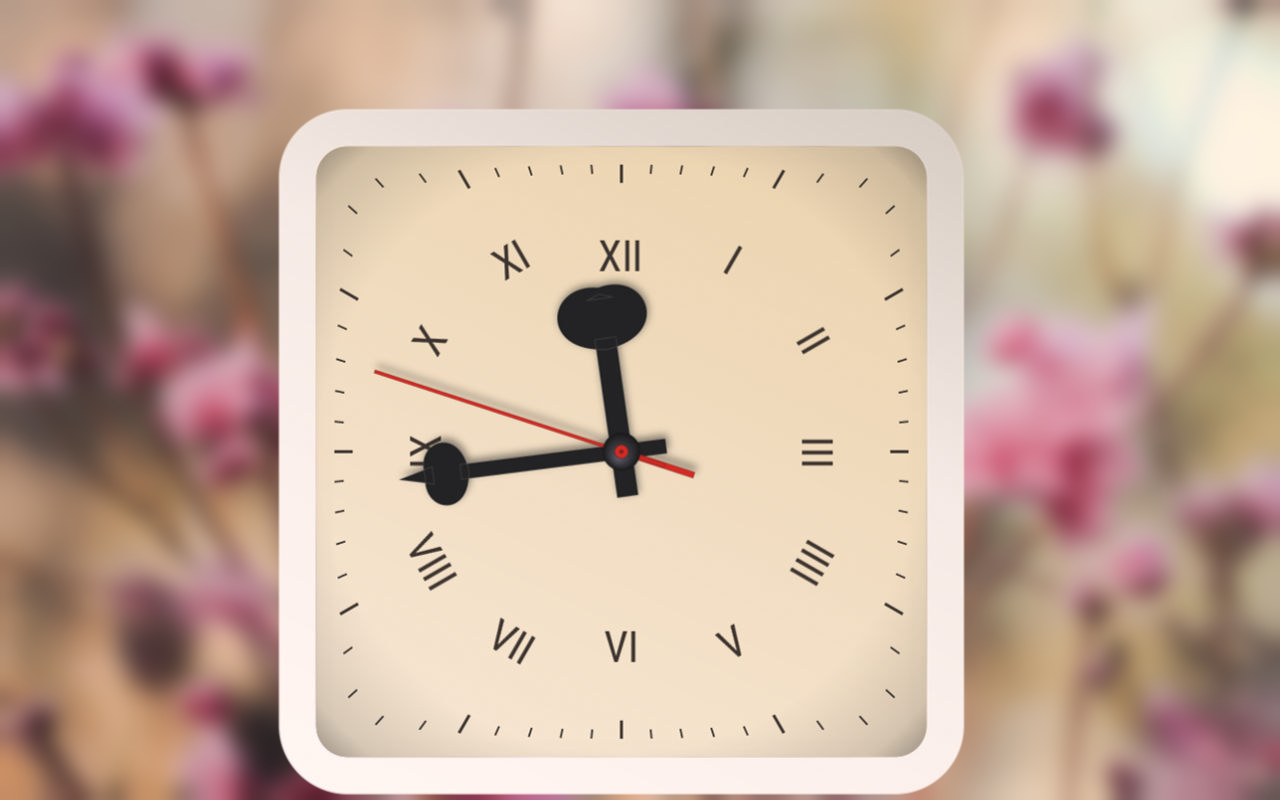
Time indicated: {"hour": 11, "minute": 43, "second": 48}
